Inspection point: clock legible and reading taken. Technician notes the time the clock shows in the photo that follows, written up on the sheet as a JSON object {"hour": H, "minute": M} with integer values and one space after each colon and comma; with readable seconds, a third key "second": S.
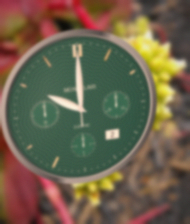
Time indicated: {"hour": 10, "minute": 0}
